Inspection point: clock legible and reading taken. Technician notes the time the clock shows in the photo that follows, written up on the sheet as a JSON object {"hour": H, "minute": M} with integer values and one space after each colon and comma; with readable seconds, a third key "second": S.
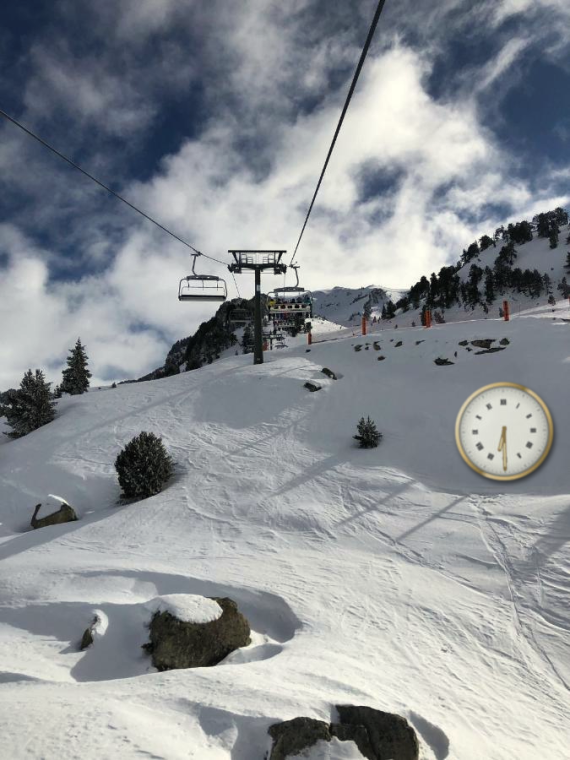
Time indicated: {"hour": 6, "minute": 30}
